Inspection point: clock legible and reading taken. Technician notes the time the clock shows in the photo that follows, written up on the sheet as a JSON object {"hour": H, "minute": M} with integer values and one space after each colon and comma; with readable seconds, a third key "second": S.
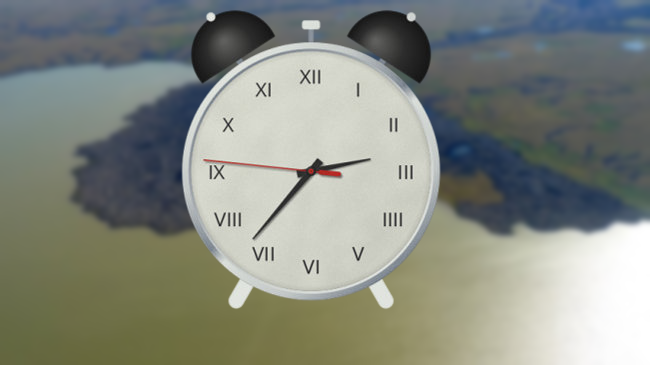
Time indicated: {"hour": 2, "minute": 36, "second": 46}
